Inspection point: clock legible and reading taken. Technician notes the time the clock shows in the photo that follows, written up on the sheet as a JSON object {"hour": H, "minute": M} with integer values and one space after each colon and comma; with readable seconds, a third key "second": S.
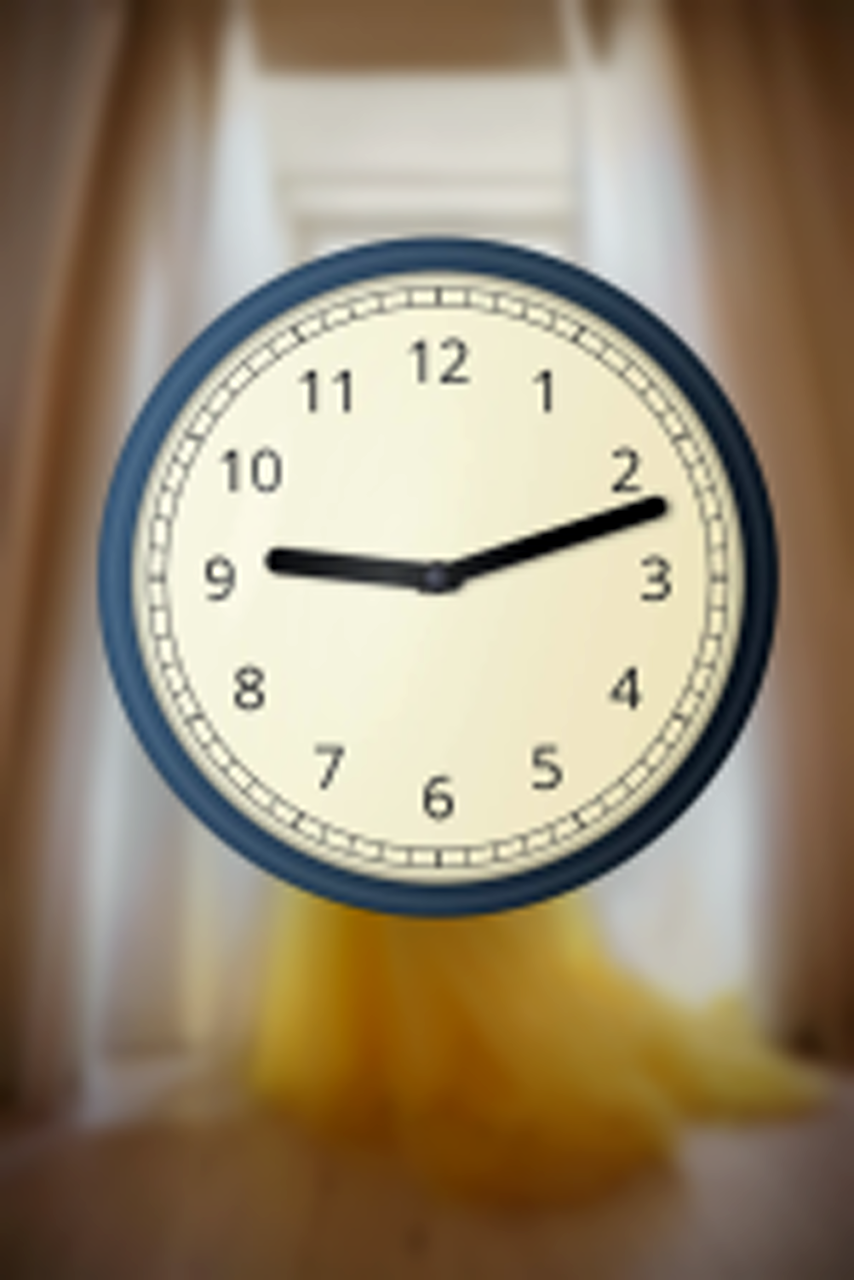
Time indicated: {"hour": 9, "minute": 12}
